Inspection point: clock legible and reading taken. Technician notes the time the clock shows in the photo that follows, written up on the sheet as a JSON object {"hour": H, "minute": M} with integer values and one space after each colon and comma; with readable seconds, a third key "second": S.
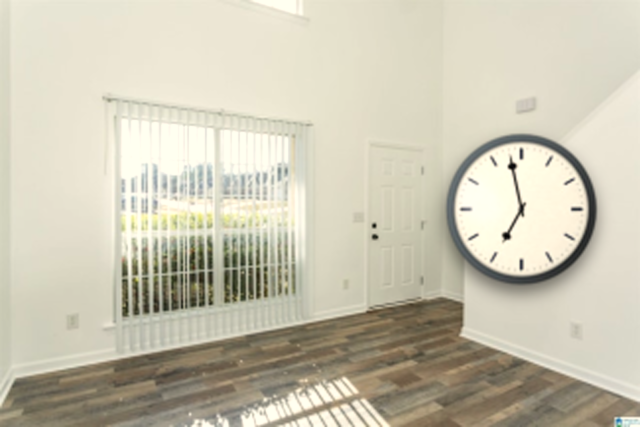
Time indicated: {"hour": 6, "minute": 58}
